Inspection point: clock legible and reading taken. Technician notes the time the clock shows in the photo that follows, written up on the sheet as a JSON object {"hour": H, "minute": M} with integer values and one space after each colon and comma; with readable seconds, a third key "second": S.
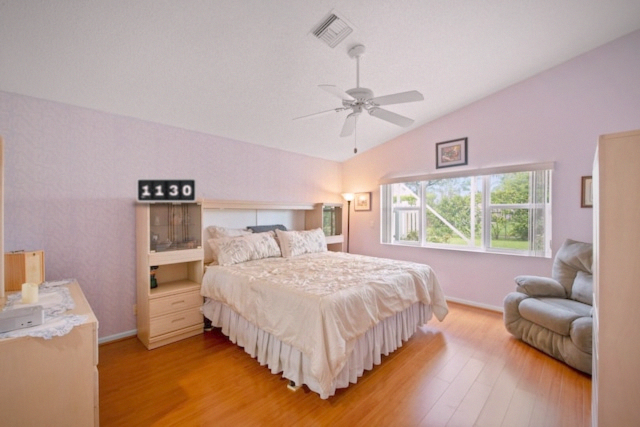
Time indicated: {"hour": 11, "minute": 30}
